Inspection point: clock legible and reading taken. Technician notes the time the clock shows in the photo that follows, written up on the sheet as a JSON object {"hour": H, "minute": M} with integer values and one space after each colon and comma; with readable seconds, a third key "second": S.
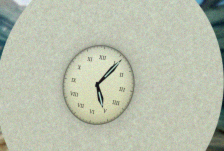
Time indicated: {"hour": 5, "minute": 6}
